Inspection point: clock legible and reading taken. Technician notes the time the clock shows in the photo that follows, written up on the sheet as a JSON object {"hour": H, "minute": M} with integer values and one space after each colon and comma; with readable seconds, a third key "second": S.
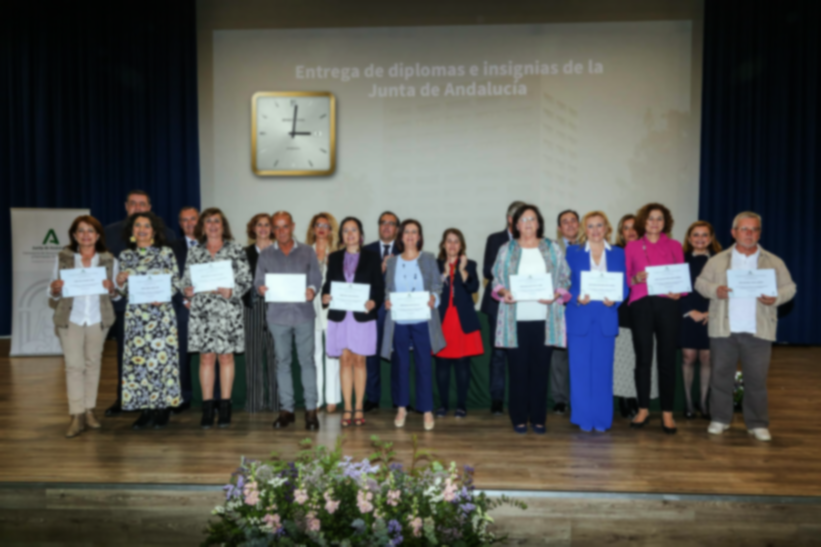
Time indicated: {"hour": 3, "minute": 1}
